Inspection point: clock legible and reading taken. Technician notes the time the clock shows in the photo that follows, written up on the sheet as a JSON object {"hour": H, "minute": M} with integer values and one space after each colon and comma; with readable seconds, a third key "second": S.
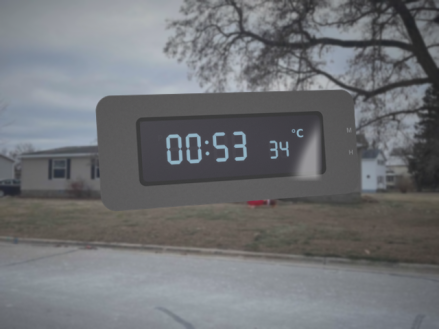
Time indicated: {"hour": 0, "minute": 53}
